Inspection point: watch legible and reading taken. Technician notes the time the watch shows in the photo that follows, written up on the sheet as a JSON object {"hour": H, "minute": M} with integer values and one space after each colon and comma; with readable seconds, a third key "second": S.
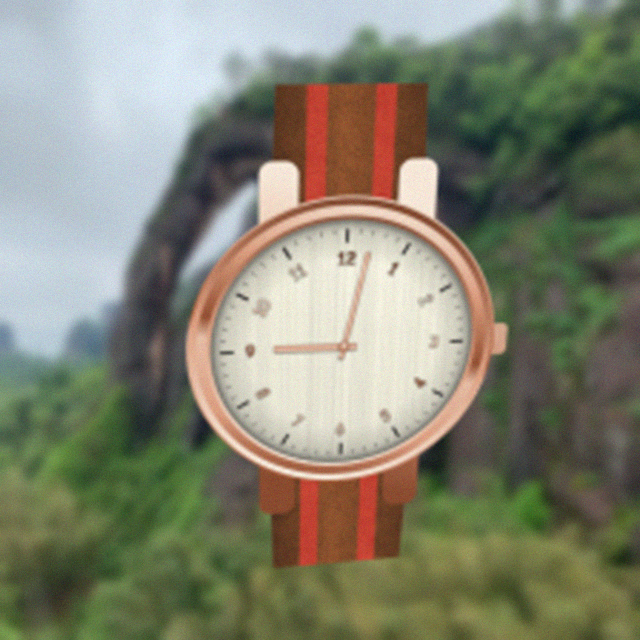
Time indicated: {"hour": 9, "minute": 2}
